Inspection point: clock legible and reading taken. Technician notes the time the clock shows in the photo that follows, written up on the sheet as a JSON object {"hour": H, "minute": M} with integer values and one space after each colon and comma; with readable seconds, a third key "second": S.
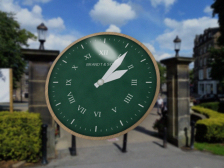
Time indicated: {"hour": 2, "minute": 6}
